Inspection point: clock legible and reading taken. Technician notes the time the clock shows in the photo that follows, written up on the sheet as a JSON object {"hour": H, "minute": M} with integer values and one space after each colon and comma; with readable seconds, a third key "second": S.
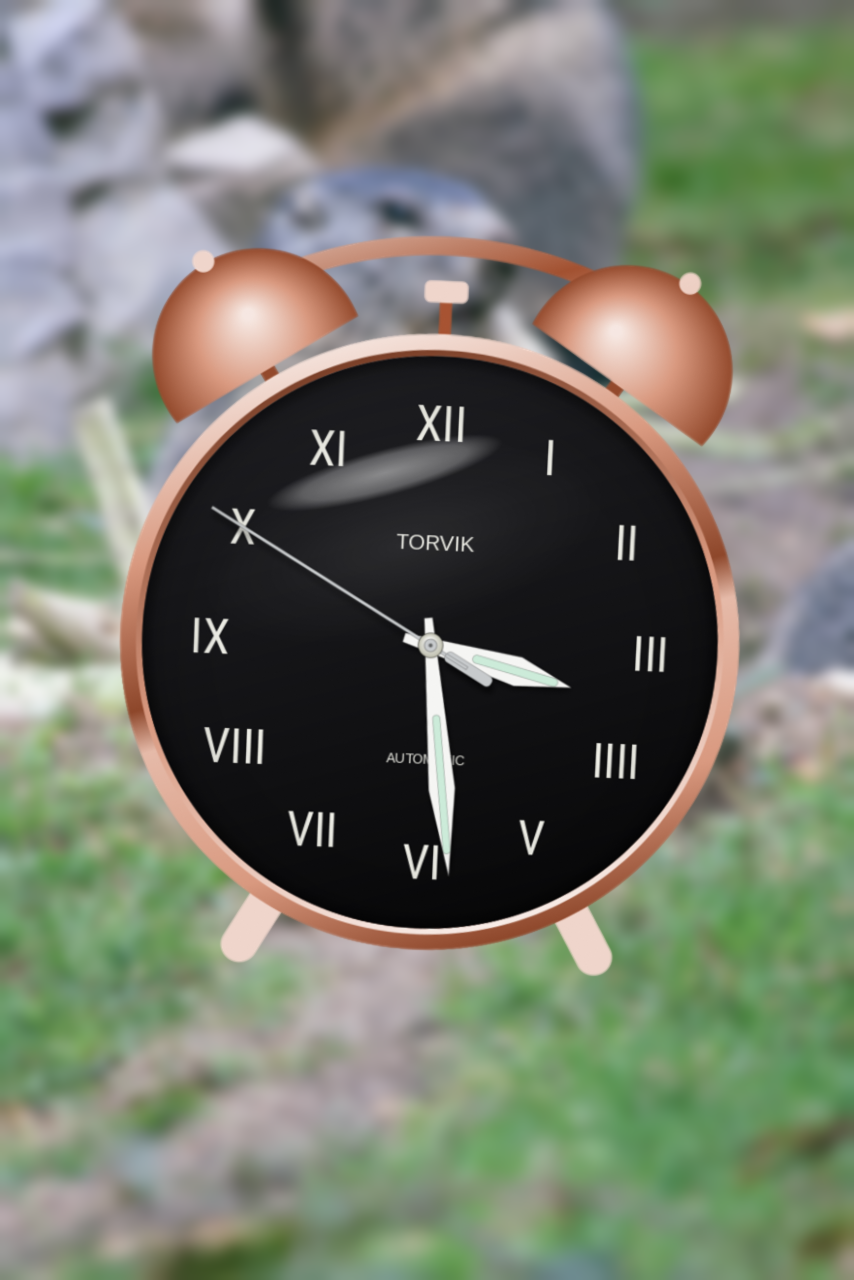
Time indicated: {"hour": 3, "minute": 28, "second": 50}
